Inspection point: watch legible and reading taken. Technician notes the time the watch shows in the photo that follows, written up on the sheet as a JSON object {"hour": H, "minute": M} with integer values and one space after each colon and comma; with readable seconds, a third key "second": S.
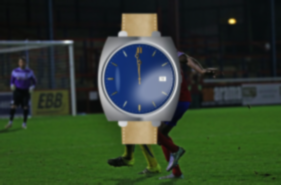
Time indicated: {"hour": 11, "minute": 59}
